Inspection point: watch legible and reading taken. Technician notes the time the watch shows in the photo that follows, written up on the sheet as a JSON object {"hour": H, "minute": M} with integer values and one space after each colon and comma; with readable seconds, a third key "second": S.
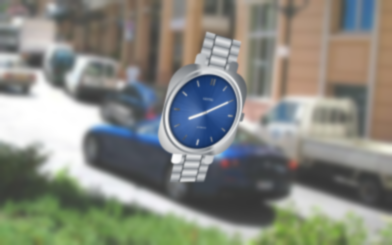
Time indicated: {"hour": 8, "minute": 10}
